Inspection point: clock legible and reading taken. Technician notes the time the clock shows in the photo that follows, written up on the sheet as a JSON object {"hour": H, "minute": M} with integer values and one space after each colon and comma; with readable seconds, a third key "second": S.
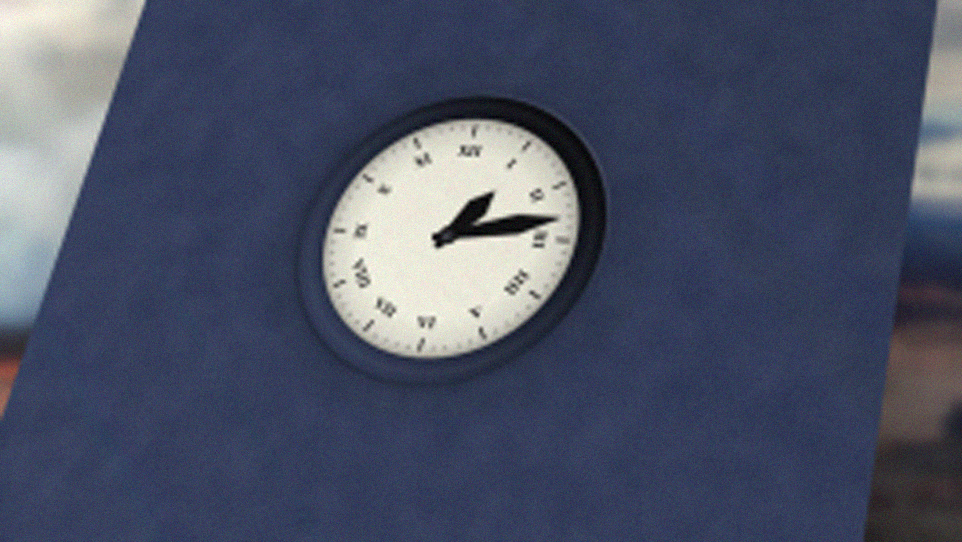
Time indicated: {"hour": 1, "minute": 13}
